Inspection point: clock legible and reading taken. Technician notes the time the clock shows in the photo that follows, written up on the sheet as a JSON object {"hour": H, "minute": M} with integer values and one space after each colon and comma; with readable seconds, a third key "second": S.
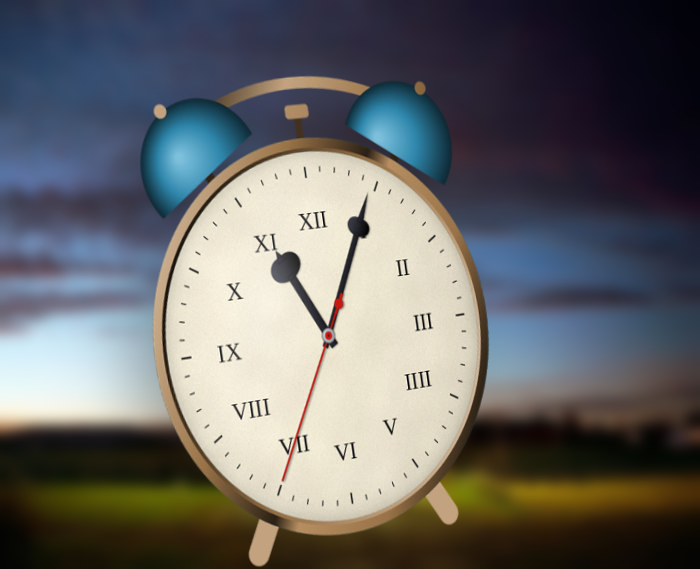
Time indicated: {"hour": 11, "minute": 4, "second": 35}
